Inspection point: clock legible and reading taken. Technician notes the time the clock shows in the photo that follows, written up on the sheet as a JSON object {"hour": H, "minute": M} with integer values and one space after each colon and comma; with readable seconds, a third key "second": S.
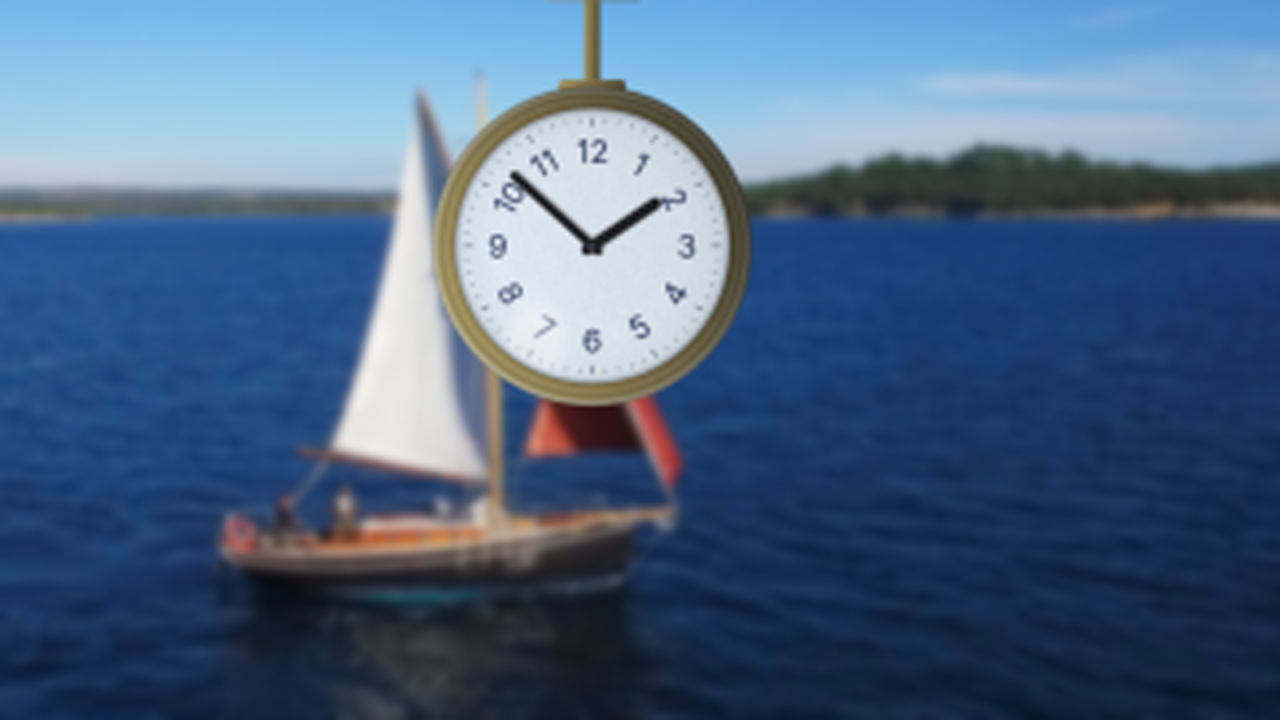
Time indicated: {"hour": 1, "minute": 52}
